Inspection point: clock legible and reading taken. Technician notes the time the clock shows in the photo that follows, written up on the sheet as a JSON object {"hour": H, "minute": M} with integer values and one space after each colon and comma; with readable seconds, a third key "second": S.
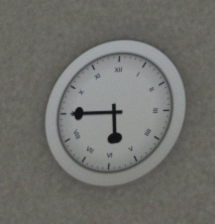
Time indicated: {"hour": 5, "minute": 45}
